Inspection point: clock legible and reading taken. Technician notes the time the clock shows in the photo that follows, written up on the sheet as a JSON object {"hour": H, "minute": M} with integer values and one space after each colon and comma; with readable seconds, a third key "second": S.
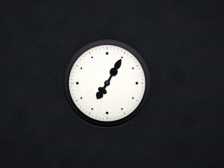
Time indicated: {"hour": 7, "minute": 5}
